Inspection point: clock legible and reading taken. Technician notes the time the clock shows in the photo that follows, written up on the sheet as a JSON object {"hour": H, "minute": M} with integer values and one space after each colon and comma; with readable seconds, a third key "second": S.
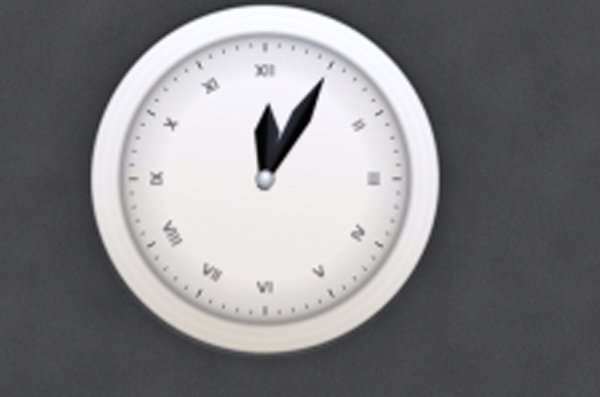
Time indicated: {"hour": 12, "minute": 5}
